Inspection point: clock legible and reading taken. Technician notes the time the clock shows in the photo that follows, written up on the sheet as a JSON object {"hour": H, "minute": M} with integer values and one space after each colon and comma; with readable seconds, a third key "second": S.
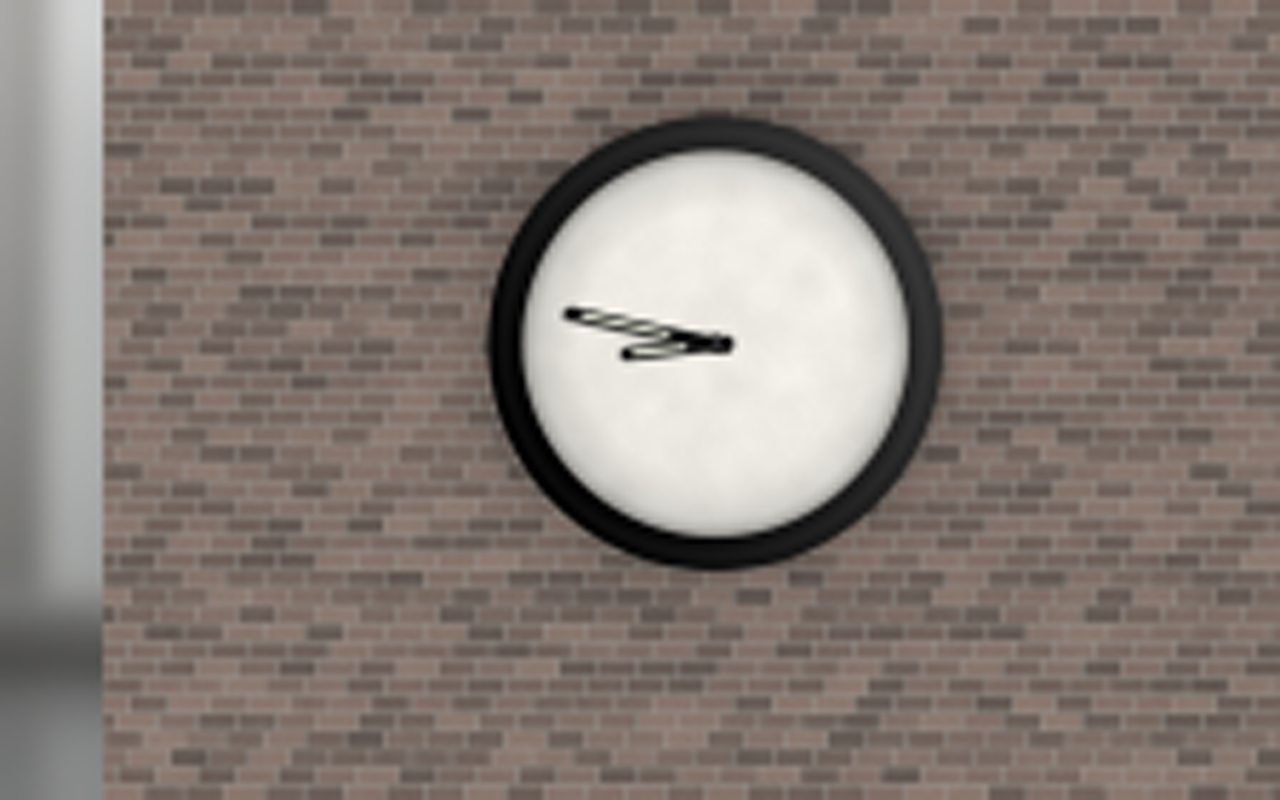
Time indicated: {"hour": 8, "minute": 47}
